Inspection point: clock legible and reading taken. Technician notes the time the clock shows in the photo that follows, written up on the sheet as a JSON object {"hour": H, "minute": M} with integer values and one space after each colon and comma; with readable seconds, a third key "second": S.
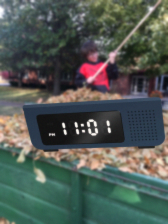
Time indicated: {"hour": 11, "minute": 1}
